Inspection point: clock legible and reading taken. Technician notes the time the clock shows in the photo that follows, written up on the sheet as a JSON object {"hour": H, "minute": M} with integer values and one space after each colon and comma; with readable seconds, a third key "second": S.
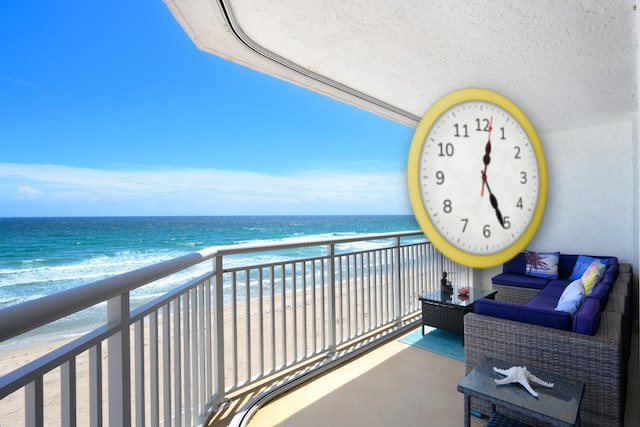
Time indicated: {"hour": 12, "minute": 26, "second": 2}
